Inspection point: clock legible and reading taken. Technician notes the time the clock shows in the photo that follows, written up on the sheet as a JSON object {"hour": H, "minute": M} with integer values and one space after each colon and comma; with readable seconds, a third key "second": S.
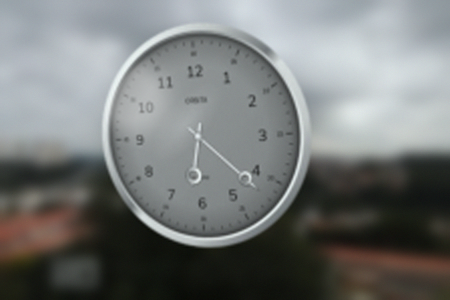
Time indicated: {"hour": 6, "minute": 22}
